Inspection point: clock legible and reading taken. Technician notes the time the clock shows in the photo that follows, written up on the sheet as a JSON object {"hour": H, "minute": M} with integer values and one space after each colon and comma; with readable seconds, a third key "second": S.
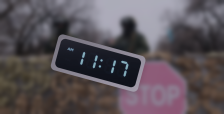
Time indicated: {"hour": 11, "minute": 17}
